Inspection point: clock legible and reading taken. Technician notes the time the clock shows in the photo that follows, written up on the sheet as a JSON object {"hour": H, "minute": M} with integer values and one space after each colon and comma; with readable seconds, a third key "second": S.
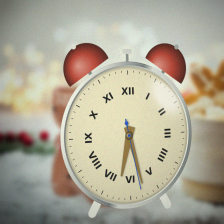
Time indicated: {"hour": 6, "minute": 27, "second": 28}
